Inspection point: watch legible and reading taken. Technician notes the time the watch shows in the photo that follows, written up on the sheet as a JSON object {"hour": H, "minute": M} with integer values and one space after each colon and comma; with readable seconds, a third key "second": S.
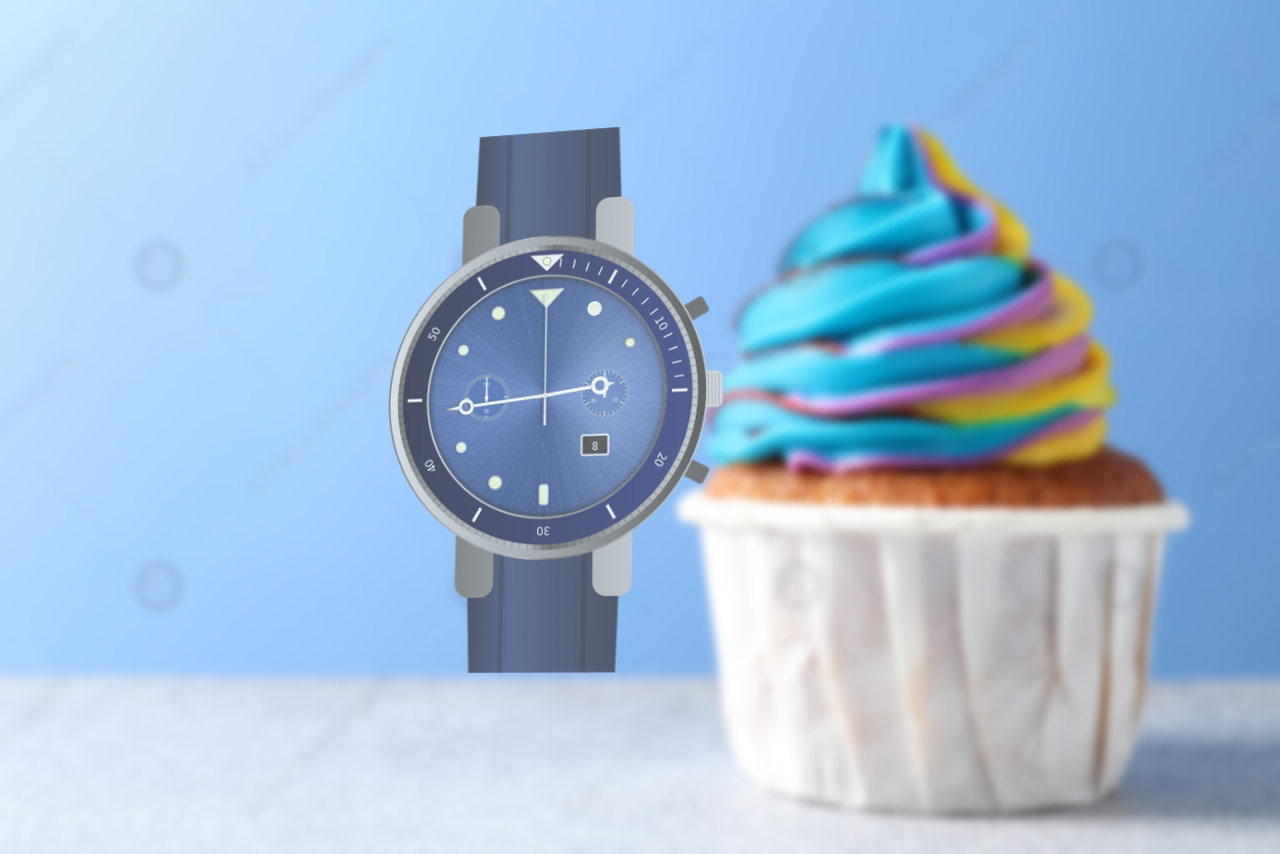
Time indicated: {"hour": 2, "minute": 44}
